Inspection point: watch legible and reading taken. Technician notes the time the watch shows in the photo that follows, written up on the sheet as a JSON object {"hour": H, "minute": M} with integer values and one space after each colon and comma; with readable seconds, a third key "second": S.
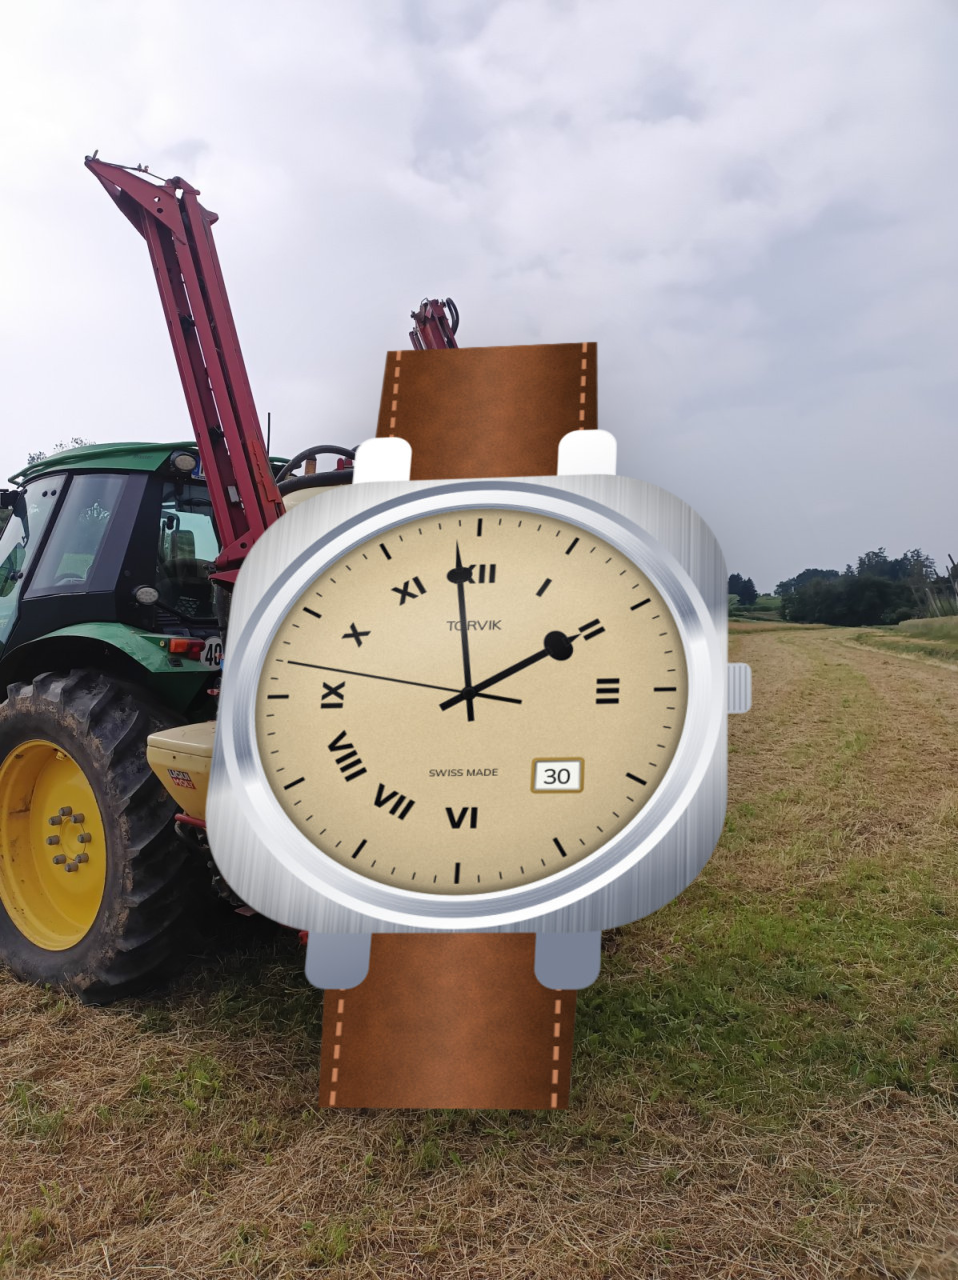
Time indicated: {"hour": 1, "minute": 58, "second": 47}
